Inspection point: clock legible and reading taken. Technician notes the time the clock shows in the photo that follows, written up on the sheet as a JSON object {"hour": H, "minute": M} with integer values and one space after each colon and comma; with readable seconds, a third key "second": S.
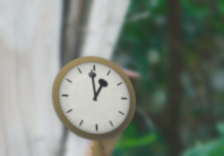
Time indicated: {"hour": 12, "minute": 59}
